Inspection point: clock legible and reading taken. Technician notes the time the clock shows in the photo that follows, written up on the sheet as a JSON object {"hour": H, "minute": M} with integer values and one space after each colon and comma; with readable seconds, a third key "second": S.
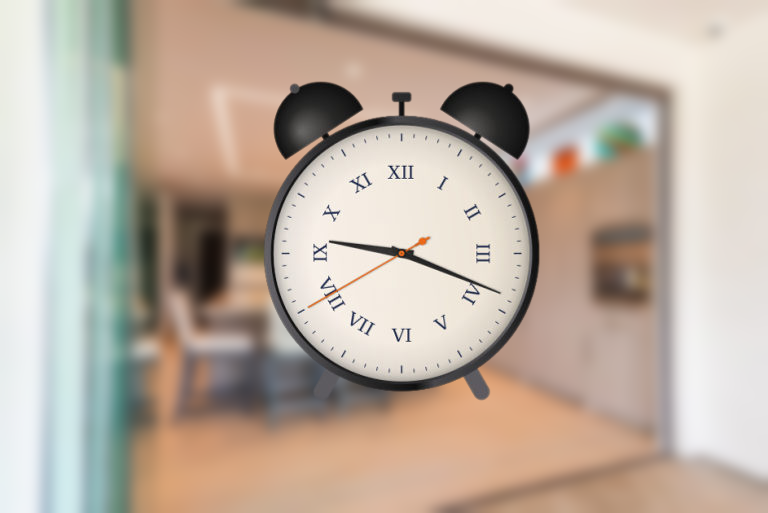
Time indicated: {"hour": 9, "minute": 18, "second": 40}
